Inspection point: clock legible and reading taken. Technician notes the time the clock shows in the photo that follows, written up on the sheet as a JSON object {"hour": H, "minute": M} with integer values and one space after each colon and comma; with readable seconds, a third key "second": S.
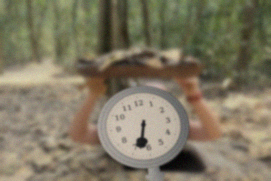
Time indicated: {"hour": 6, "minute": 33}
